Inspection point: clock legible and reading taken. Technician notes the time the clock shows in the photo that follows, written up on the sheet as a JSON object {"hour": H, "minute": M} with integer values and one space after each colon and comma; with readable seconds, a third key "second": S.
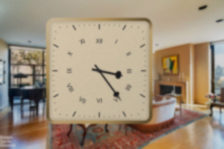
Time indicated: {"hour": 3, "minute": 24}
